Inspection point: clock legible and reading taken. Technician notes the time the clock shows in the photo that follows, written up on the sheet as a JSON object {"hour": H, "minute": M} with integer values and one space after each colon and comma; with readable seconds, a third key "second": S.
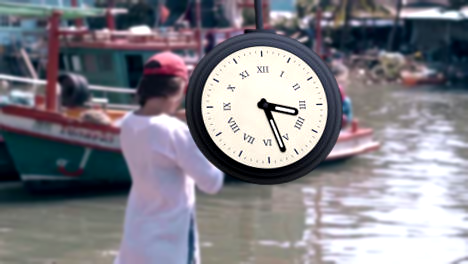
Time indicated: {"hour": 3, "minute": 27}
